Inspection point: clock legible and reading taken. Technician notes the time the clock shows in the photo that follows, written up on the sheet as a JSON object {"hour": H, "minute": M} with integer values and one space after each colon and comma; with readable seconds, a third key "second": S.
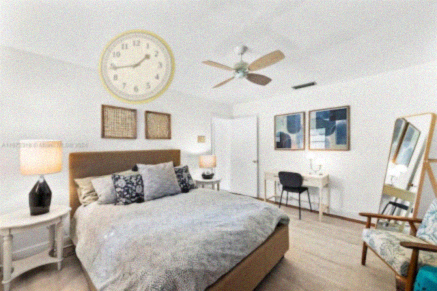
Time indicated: {"hour": 1, "minute": 44}
